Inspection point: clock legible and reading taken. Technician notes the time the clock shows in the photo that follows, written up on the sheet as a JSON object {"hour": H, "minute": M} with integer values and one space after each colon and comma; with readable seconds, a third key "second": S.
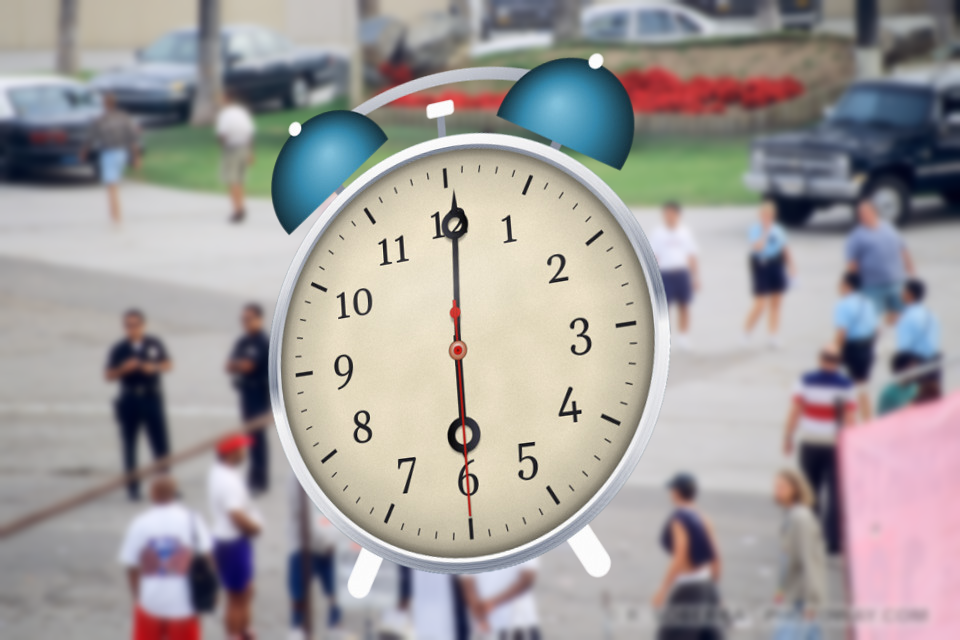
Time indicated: {"hour": 6, "minute": 0, "second": 30}
